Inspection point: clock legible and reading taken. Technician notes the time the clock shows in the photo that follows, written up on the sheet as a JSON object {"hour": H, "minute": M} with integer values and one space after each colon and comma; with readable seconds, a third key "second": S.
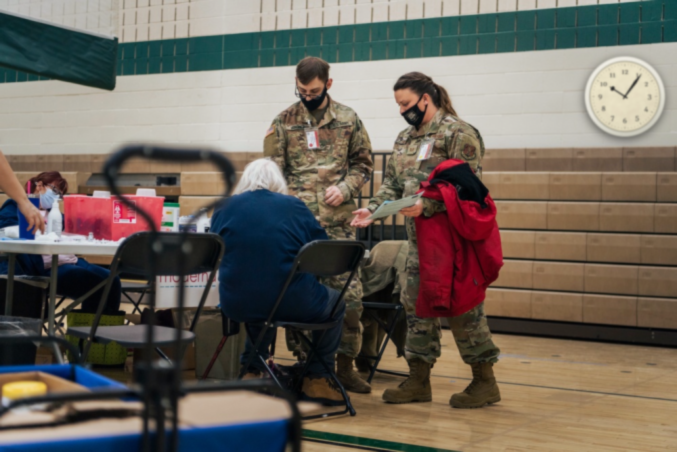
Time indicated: {"hour": 10, "minute": 6}
